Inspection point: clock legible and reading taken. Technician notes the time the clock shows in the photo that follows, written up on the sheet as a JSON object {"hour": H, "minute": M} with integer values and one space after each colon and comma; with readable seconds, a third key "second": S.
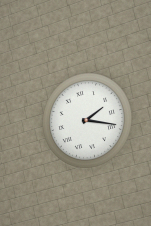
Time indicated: {"hour": 2, "minute": 19}
